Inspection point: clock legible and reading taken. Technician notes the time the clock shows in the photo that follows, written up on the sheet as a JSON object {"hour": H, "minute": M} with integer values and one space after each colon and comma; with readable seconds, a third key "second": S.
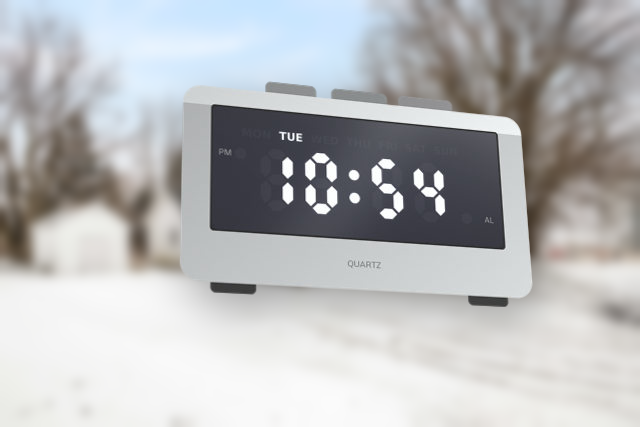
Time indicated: {"hour": 10, "minute": 54}
